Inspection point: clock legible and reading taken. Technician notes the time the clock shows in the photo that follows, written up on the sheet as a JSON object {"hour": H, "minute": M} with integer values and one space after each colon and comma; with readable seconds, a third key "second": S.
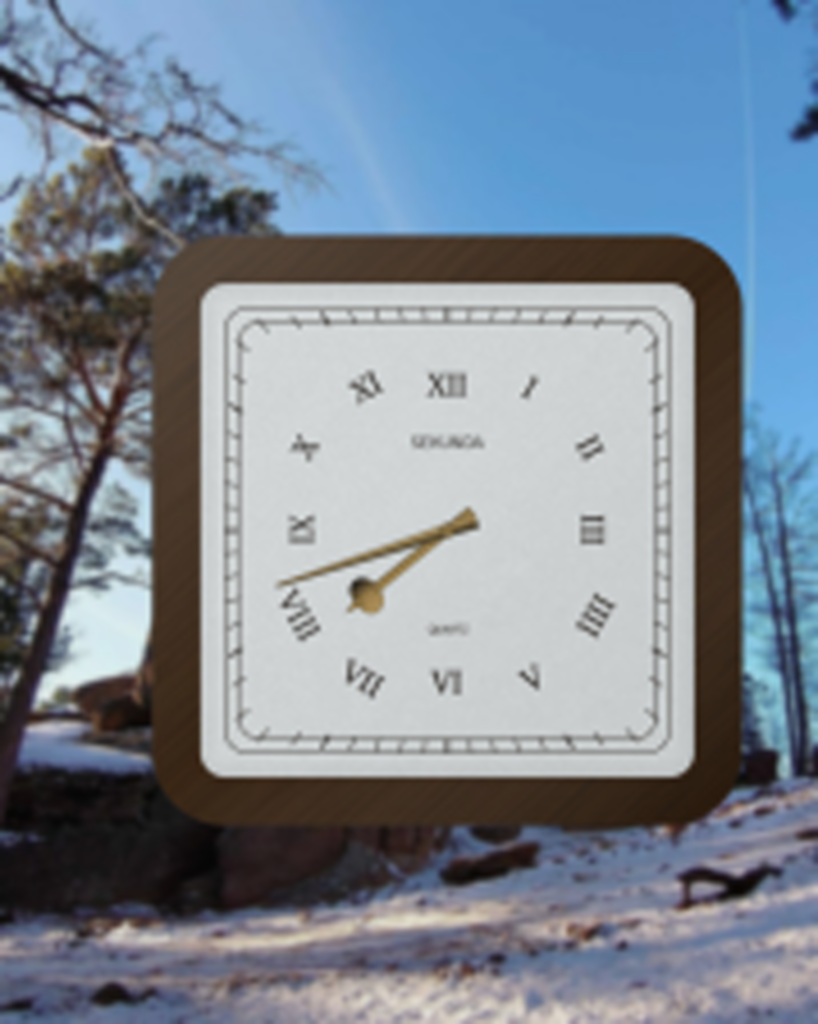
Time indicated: {"hour": 7, "minute": 42}
